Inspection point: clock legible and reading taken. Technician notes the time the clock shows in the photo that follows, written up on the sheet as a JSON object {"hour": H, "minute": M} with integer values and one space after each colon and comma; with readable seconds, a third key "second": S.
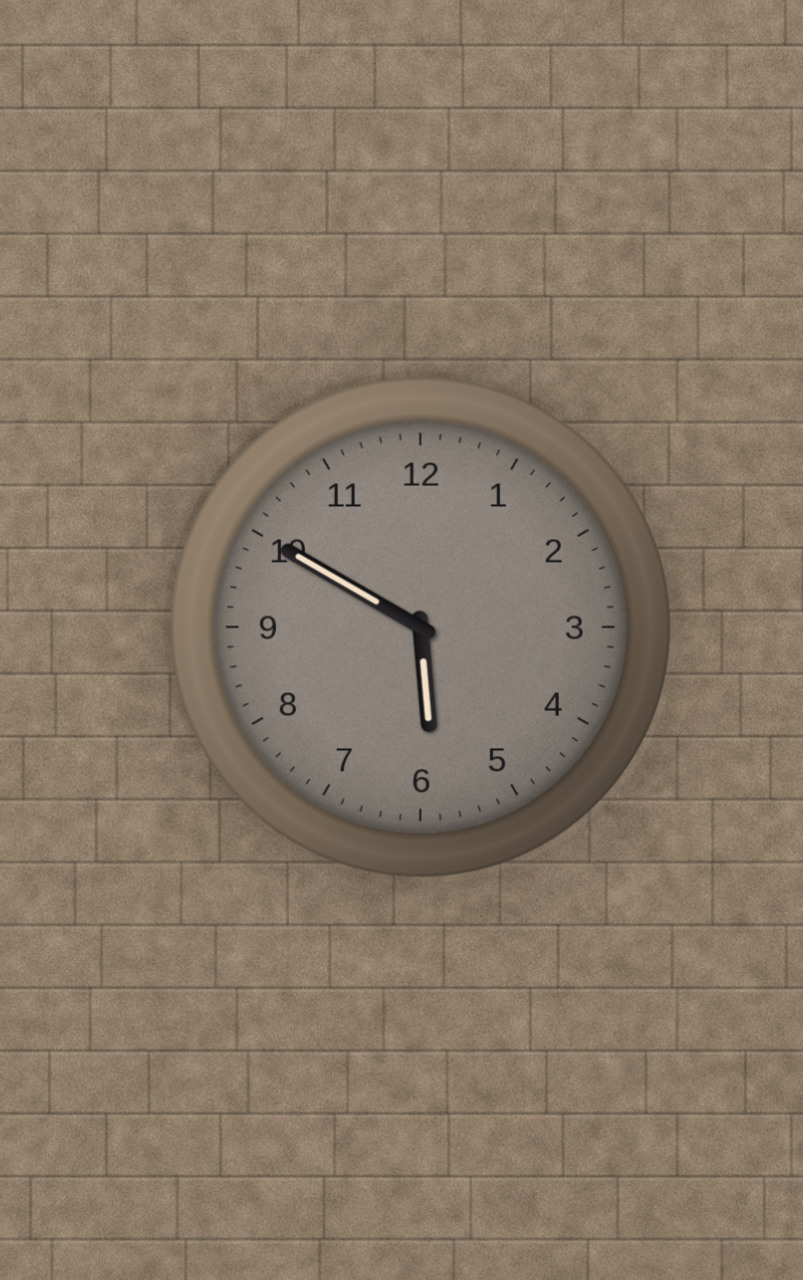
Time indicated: {"hour": 5, "minute": 50}
